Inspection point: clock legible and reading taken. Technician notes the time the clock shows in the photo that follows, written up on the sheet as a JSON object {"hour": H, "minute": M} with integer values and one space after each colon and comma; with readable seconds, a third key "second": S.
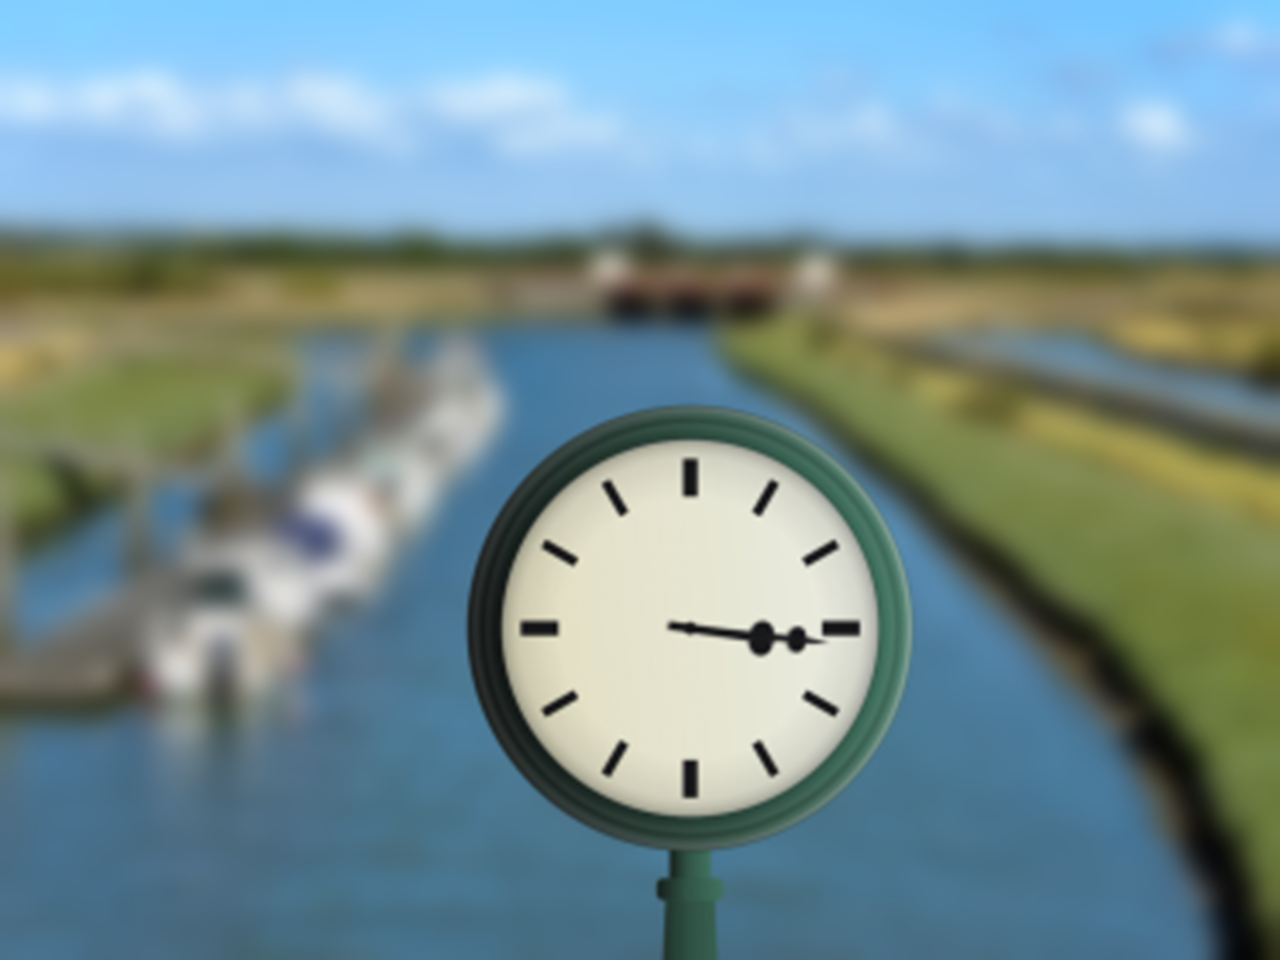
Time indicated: {"hour": 3, "minute": 16}
